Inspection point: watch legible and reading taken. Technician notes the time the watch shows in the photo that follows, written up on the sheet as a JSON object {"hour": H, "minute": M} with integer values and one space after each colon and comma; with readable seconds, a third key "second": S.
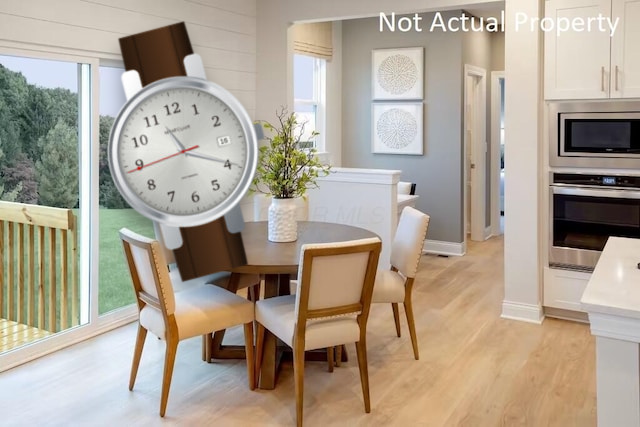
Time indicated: {"hour": 11, "minute": 19, "second": 44}
